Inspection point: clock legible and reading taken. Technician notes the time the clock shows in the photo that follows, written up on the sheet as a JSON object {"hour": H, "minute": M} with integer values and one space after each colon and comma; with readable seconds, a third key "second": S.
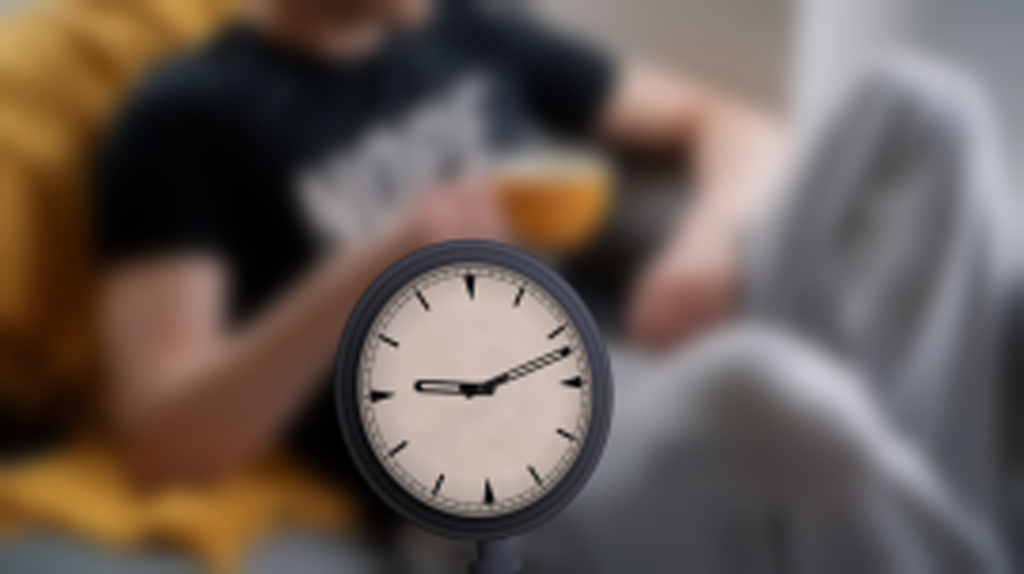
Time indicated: {"hour": 9, "minute": 12}
